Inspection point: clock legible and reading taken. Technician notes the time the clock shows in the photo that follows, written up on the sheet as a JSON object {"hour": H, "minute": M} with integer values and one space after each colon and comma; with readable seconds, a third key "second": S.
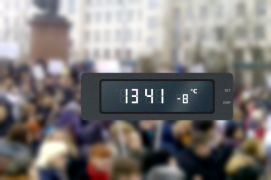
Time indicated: {"hour": 13, "minute": 41}
